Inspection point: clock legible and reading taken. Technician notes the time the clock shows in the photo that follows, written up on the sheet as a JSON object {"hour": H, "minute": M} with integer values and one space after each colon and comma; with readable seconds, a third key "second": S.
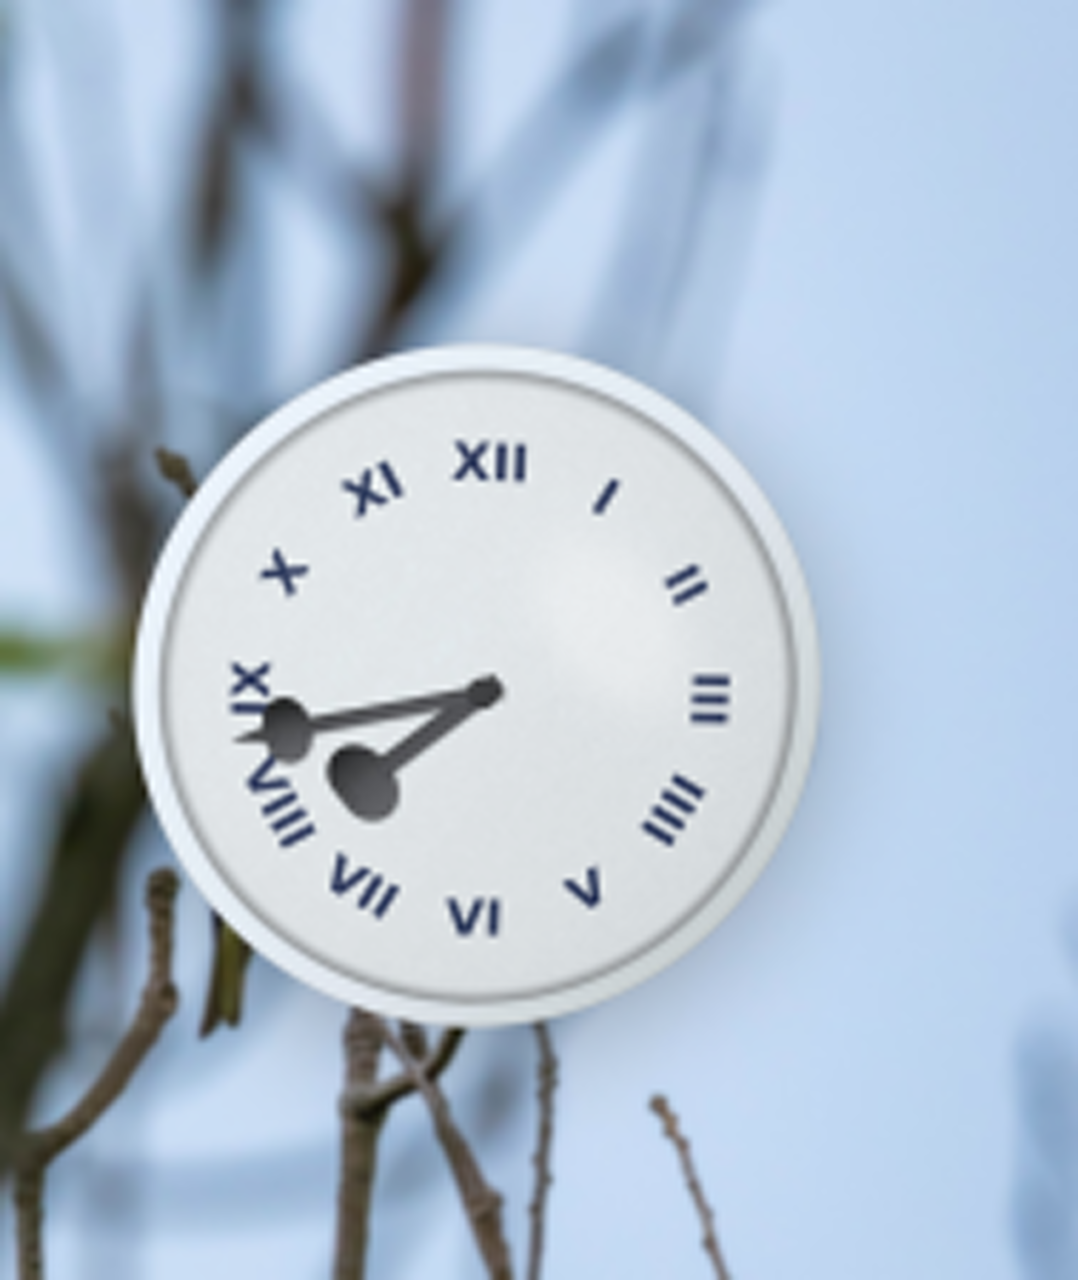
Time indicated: {"hour": 7, "minute": 43}
